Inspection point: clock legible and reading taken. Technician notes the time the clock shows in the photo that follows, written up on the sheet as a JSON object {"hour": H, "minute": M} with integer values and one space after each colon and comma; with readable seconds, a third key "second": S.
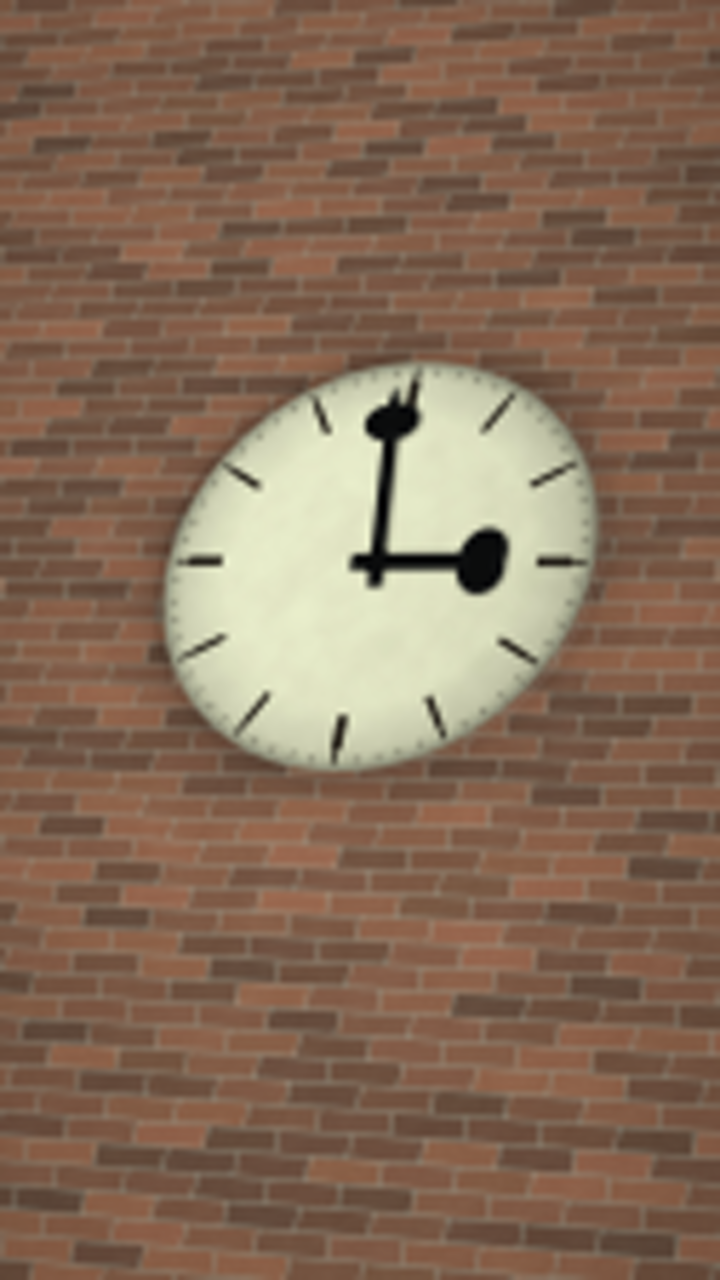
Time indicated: {"hour": 2, "minute": 59}
